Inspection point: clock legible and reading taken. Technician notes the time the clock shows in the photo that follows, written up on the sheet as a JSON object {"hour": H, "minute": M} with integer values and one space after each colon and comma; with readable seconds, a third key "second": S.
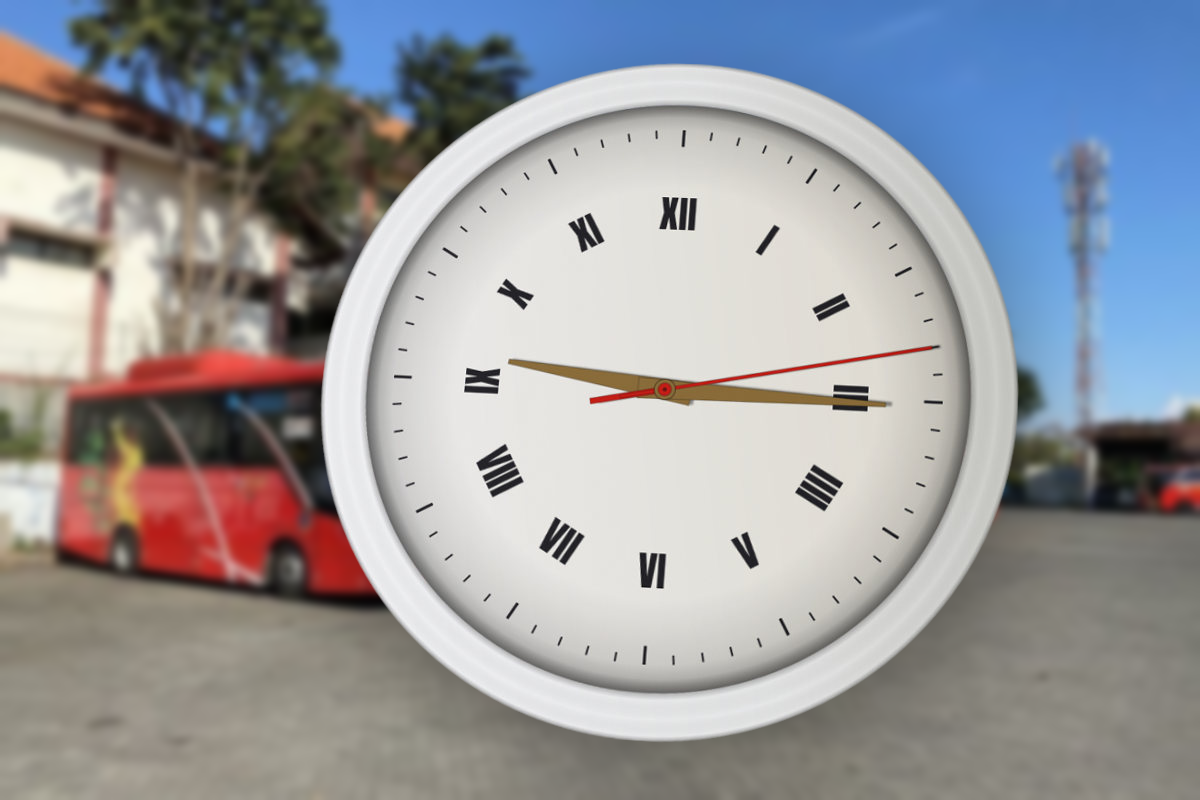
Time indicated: {"hour": 9, "minute": 15, "second": 13}
